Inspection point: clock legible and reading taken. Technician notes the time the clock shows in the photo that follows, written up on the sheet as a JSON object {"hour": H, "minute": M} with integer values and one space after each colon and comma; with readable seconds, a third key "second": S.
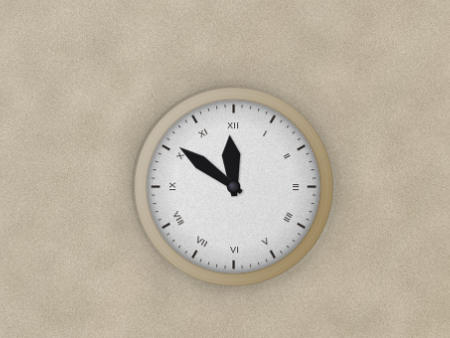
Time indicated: {"hour": 11, "minute": 51}
